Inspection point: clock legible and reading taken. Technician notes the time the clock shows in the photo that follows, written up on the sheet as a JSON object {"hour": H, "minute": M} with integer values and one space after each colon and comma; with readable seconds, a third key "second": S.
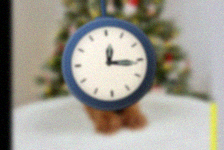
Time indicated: {"hour": 12, "minute": 16}
